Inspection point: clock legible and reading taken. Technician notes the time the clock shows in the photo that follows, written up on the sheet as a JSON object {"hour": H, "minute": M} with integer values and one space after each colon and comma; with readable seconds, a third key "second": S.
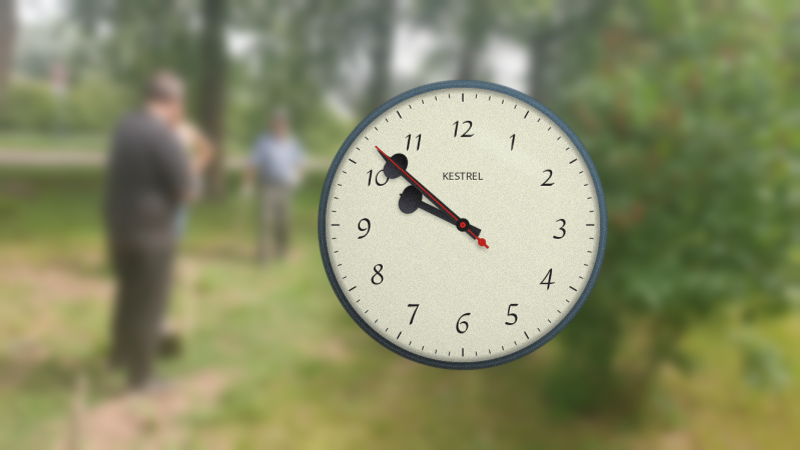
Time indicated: {"hour": 9, "minute": 51, "second": 52}
